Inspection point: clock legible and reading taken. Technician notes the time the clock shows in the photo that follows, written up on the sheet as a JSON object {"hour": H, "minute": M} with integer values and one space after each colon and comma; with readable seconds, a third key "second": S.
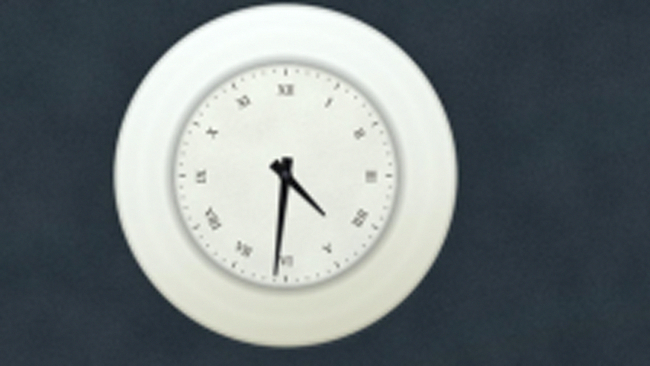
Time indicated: {"hour": 4, "minute": 31}
